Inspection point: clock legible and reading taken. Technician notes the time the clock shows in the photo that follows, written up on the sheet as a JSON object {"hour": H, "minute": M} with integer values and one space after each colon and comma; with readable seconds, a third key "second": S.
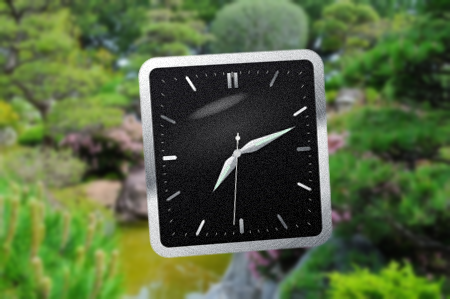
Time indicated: {"hour": 7, "minute": 11, "second": 31}
